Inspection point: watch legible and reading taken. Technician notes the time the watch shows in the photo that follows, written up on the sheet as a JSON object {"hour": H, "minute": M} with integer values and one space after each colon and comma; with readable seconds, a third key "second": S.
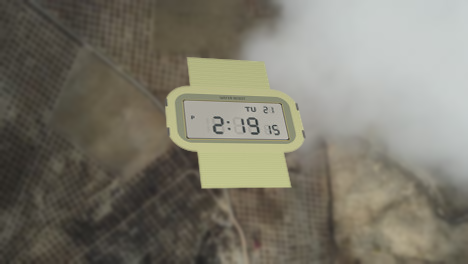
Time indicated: {"hour": 2, "minute": 19, "second": 15}
